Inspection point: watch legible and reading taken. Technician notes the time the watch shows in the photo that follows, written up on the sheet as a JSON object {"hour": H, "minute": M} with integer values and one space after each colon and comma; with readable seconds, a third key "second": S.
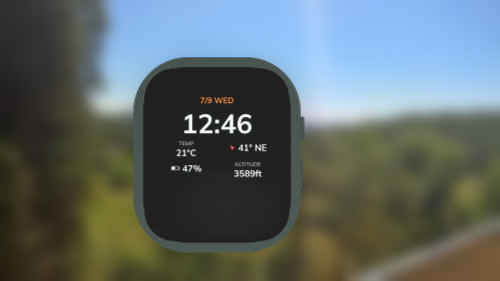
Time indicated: {"hour": 12, "minute": 46}
